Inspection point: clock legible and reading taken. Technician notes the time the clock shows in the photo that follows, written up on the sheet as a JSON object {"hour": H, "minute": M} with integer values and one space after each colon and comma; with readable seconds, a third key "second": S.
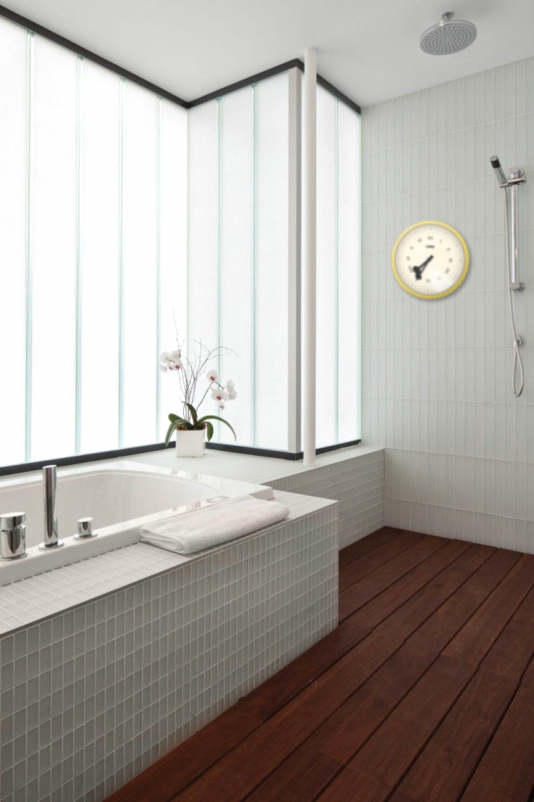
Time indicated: {"hour": 7, "minute": 35}
